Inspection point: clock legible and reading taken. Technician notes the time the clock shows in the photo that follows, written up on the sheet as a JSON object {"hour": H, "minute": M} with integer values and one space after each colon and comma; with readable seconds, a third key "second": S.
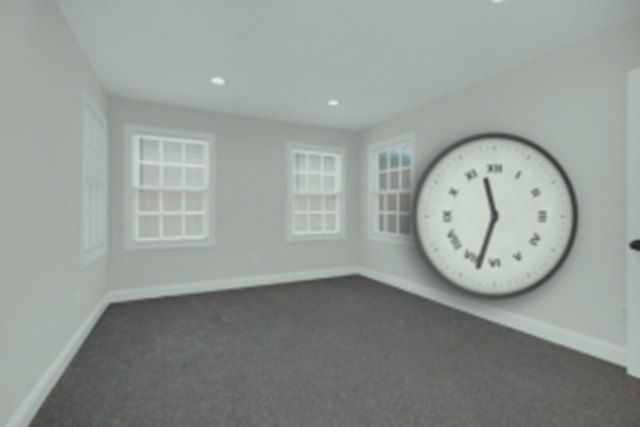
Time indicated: {"hour": 11, "minute": 33}
